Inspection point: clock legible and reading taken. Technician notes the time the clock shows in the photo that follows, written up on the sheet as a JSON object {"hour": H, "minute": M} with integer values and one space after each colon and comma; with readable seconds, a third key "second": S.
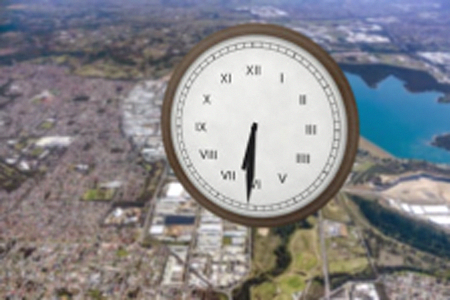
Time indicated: {"hour": 6, "minute": 31}
